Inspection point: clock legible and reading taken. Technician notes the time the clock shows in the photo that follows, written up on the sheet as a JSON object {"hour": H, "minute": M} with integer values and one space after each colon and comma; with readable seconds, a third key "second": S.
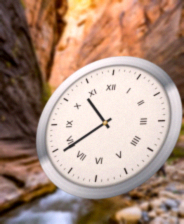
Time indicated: {"hour": 10, "minute": 39}
